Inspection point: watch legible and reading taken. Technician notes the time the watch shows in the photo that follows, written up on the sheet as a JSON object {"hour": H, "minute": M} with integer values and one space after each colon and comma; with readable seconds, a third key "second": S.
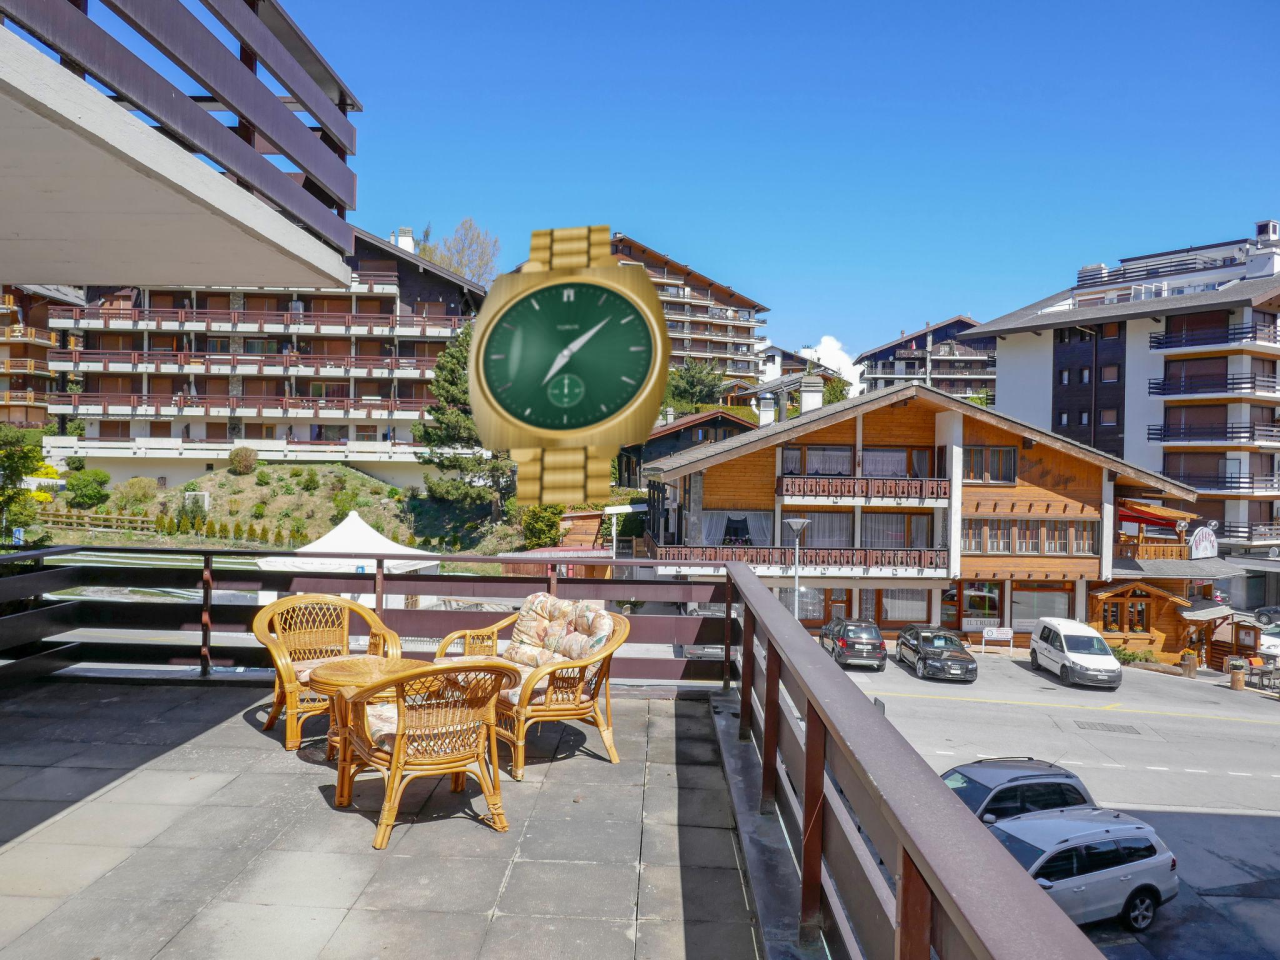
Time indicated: {"hour": 7, "minute": 8}
